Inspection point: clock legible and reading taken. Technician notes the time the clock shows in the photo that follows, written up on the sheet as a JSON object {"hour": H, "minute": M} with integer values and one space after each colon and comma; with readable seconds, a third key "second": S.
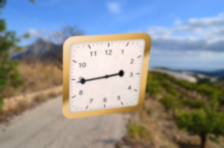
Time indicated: {"hour": 2, "minute": 44}
